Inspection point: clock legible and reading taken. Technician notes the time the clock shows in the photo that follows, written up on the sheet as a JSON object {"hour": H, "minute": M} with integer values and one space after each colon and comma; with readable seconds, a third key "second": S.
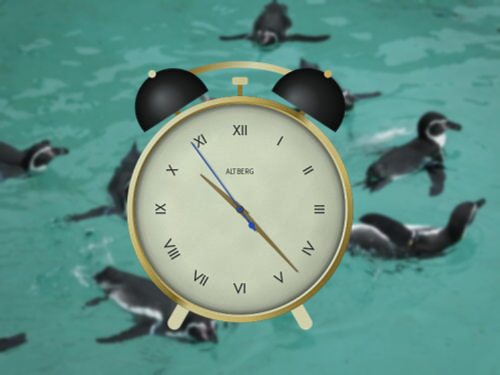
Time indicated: {"hour": 10, "minute": 22, "second": 54}
